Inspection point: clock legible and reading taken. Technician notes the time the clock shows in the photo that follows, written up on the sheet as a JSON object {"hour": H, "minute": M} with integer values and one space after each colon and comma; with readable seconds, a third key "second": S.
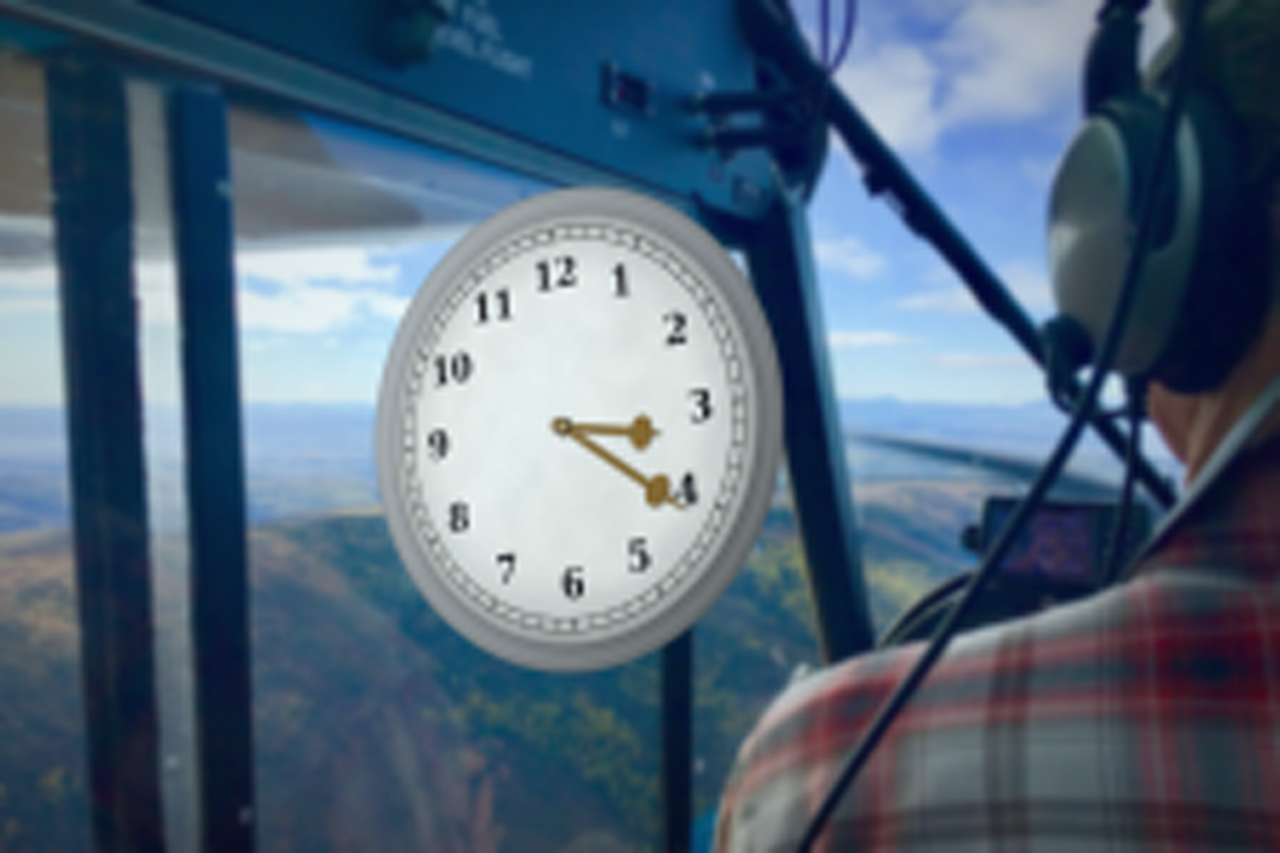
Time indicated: {"hour": 3, "minute": 21}
